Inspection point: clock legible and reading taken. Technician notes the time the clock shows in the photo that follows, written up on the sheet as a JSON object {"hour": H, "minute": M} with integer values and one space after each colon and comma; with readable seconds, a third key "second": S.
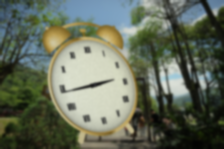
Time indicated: {"hour": 2, "minute": 44}
